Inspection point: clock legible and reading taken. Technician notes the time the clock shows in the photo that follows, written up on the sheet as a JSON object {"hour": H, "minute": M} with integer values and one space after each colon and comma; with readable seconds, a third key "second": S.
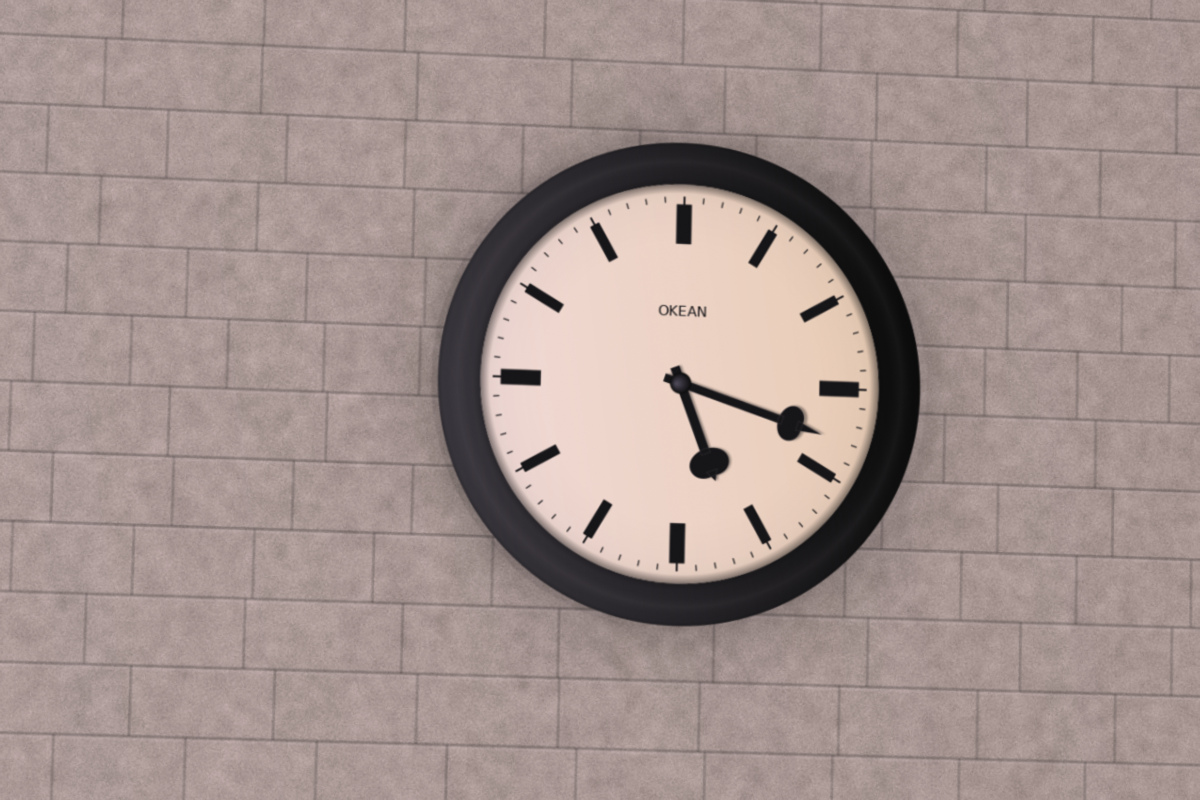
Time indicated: {"hour": 5, "minute": 18}
